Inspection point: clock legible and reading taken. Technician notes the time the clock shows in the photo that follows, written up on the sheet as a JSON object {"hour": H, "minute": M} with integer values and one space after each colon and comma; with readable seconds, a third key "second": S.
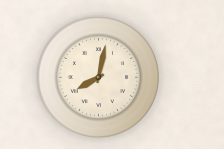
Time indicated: {"hour": 8, "minute": 2}
